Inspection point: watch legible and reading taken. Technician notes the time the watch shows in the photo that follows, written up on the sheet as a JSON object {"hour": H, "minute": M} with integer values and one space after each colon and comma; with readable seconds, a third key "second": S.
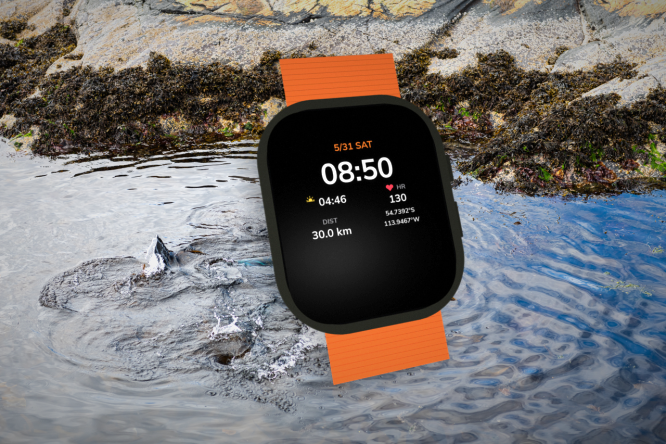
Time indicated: {"hour": 8, "minute": 50}
